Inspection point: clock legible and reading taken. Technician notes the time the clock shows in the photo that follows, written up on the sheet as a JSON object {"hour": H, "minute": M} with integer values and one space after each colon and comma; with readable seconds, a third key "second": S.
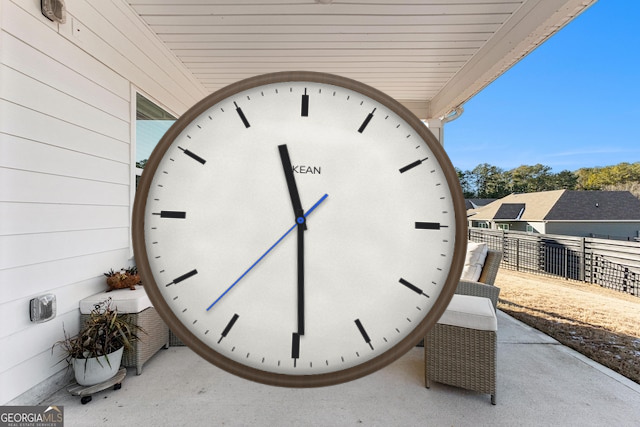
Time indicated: {"hour": 11, "minute": 29, "second": 37}
